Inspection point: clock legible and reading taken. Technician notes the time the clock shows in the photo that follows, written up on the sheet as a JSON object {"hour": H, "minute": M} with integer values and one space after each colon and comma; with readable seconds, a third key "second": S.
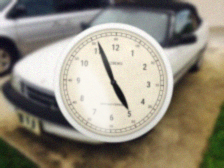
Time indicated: {"hour": 4, "minute": 56}
